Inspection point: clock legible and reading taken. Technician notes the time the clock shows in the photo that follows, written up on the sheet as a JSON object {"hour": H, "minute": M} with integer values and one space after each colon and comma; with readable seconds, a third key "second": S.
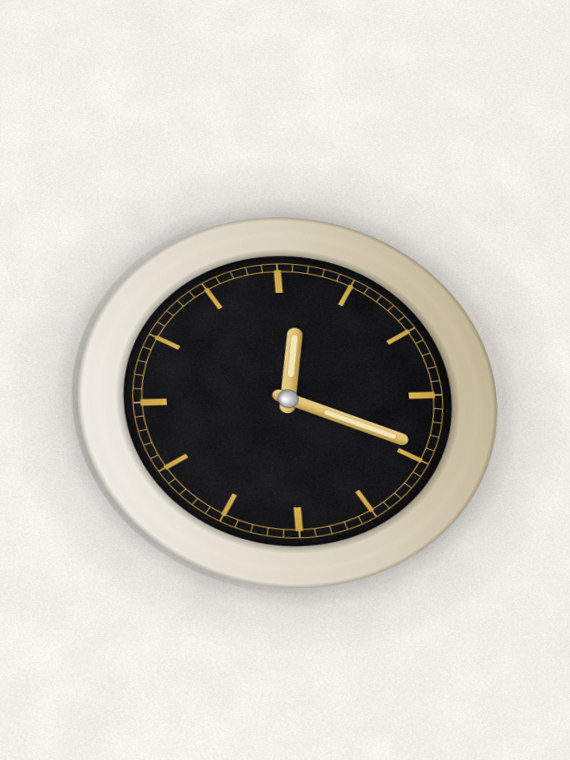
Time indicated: {"hour": 12, "minute": 19}
